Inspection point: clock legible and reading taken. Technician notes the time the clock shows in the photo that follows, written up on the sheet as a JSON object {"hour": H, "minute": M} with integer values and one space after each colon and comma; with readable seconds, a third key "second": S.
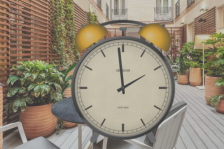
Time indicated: {"hour": 1, "minute": 59}
